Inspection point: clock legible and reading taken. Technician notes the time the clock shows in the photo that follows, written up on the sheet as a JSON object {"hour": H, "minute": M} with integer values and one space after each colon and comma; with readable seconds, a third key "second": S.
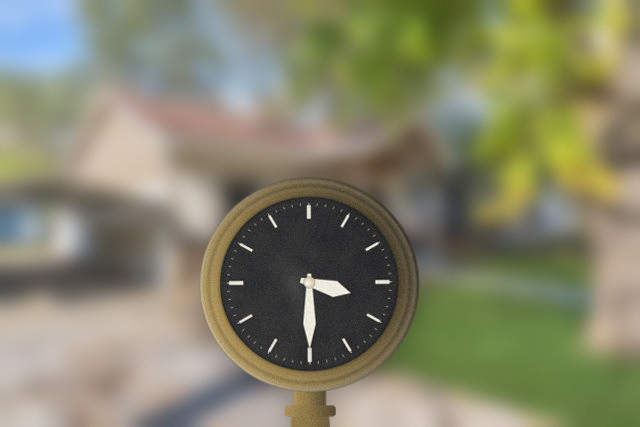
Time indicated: {"hour": 3, "minute": 30}
